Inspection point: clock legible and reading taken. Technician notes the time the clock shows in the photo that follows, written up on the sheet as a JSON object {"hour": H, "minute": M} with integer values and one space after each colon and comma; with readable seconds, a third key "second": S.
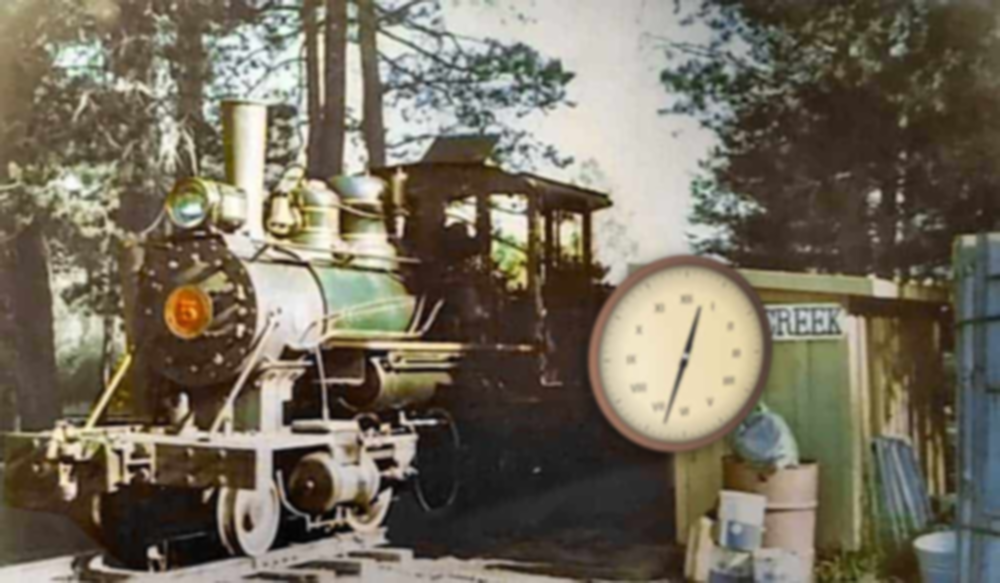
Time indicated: {"hour": 12, "minute": 33}
